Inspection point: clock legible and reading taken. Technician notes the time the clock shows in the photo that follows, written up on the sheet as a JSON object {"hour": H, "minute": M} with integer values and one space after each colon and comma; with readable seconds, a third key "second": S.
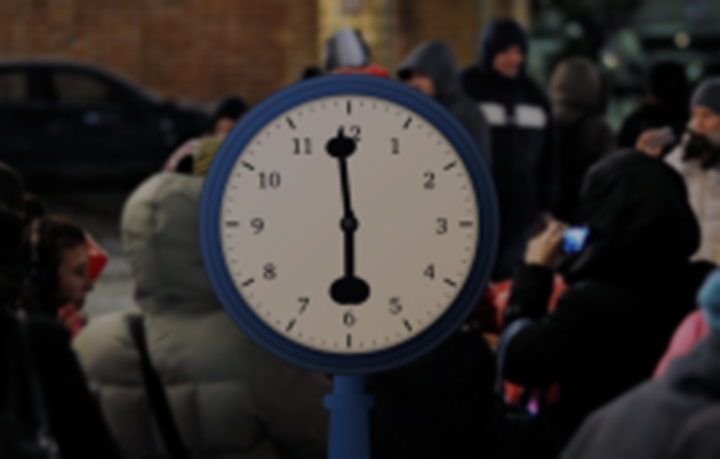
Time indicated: {"hour": 5, "minute": 59}
